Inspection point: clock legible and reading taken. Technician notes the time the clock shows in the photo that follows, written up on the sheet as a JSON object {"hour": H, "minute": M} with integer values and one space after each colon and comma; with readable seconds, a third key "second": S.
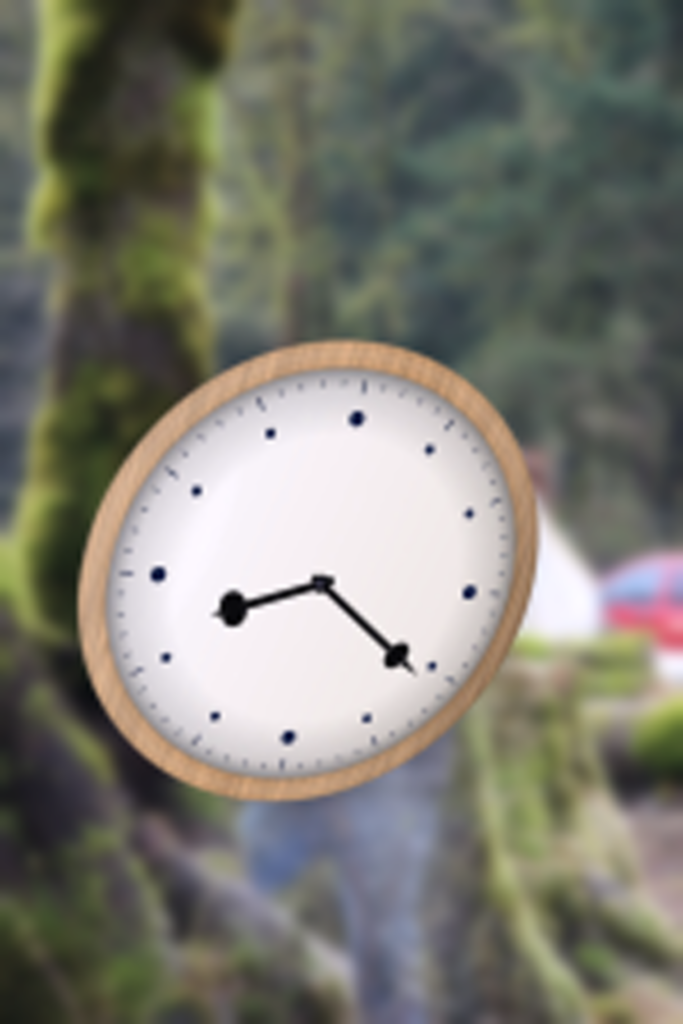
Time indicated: {"hour": 8, "minute": 21}
